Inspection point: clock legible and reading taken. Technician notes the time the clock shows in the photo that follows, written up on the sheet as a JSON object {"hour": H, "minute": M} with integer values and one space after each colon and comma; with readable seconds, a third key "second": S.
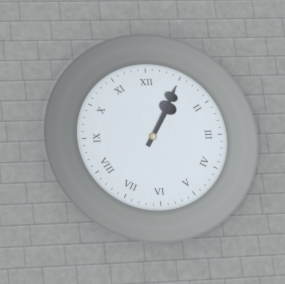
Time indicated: {"hour": 1, "minute": 5}
